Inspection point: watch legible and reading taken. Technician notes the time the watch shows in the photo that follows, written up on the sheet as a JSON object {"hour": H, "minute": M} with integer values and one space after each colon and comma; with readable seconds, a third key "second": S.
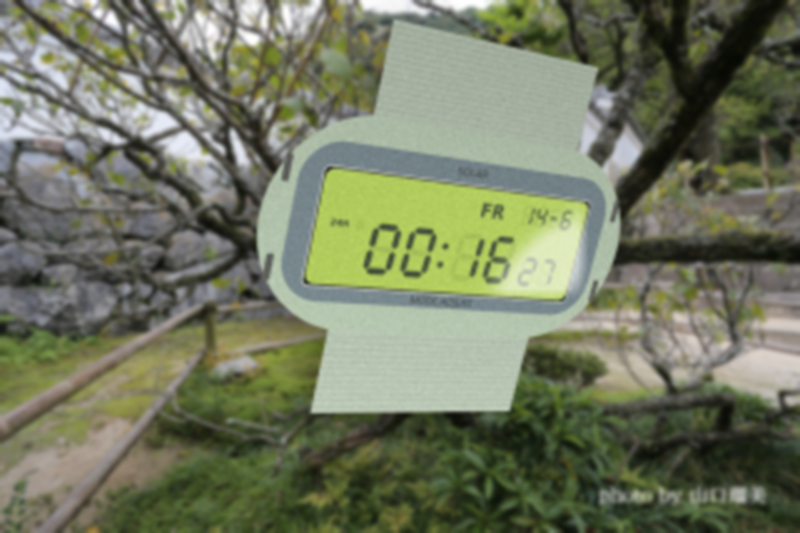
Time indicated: {"hour": 0, "minute": 16, "second": 27}
